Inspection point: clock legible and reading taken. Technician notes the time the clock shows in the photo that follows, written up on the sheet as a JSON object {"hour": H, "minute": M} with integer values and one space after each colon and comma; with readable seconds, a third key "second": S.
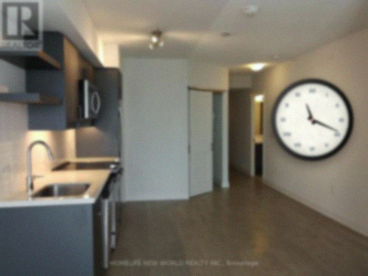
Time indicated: {"hour": 11, "minute": 19}
